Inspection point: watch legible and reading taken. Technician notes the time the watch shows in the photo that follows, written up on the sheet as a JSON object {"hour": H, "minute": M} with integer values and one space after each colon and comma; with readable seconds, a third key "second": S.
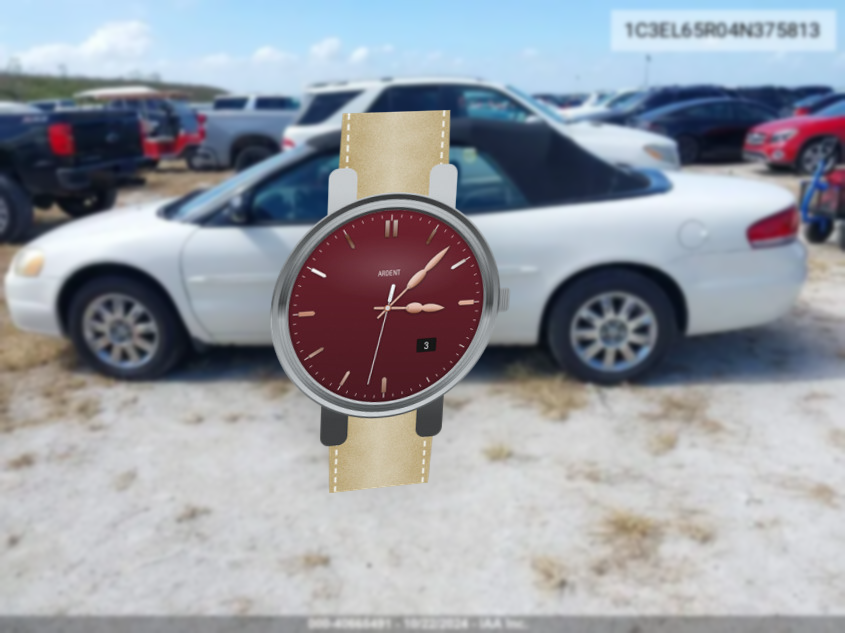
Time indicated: {"hour": 3, "minute": 7, "second": 32}
